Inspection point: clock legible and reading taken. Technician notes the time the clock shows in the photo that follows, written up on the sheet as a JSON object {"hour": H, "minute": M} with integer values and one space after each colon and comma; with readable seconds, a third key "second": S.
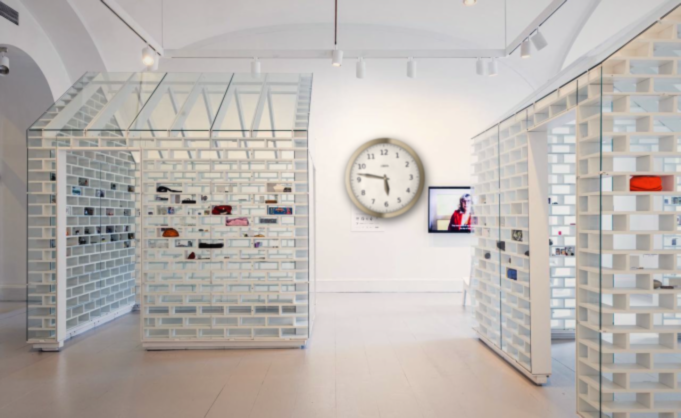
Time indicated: {"hour": 5, "minute": 47}
